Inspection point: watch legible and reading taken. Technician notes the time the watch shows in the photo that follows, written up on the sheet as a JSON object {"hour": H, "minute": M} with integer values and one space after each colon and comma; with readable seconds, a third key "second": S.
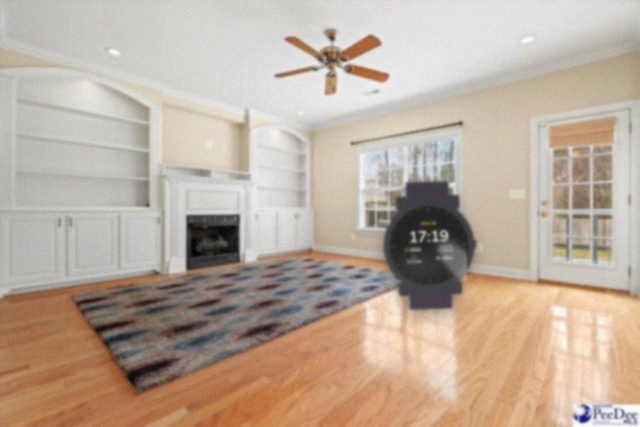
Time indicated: {"hour": 17, "minute": 19}
